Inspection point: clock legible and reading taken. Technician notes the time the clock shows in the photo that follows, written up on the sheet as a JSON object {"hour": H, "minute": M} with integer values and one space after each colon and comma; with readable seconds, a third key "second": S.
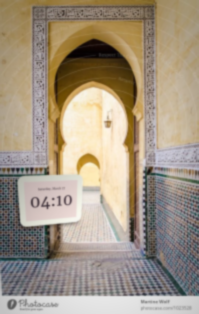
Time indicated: {"hour": 4, "minute": 10}
